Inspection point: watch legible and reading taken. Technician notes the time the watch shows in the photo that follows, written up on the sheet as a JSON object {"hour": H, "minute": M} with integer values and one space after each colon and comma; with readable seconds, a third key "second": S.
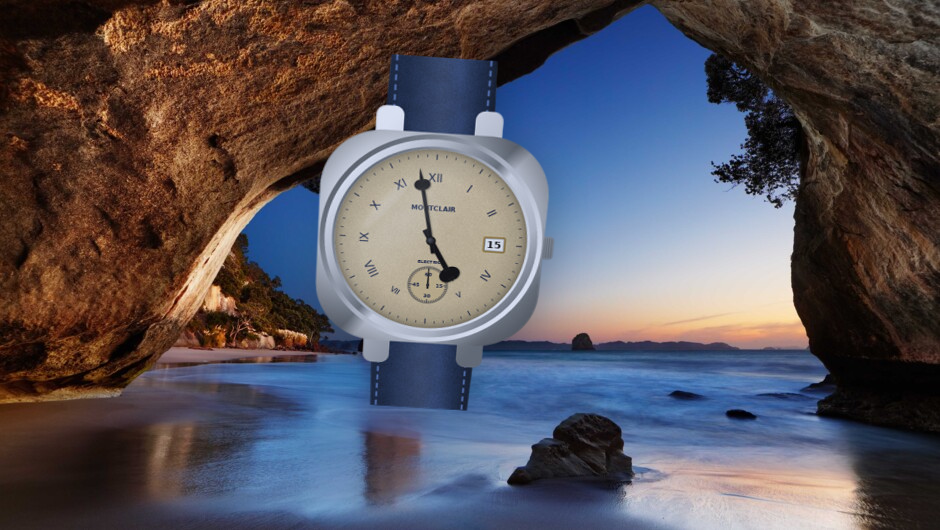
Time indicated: {"hour": 4, "minute": 58}
